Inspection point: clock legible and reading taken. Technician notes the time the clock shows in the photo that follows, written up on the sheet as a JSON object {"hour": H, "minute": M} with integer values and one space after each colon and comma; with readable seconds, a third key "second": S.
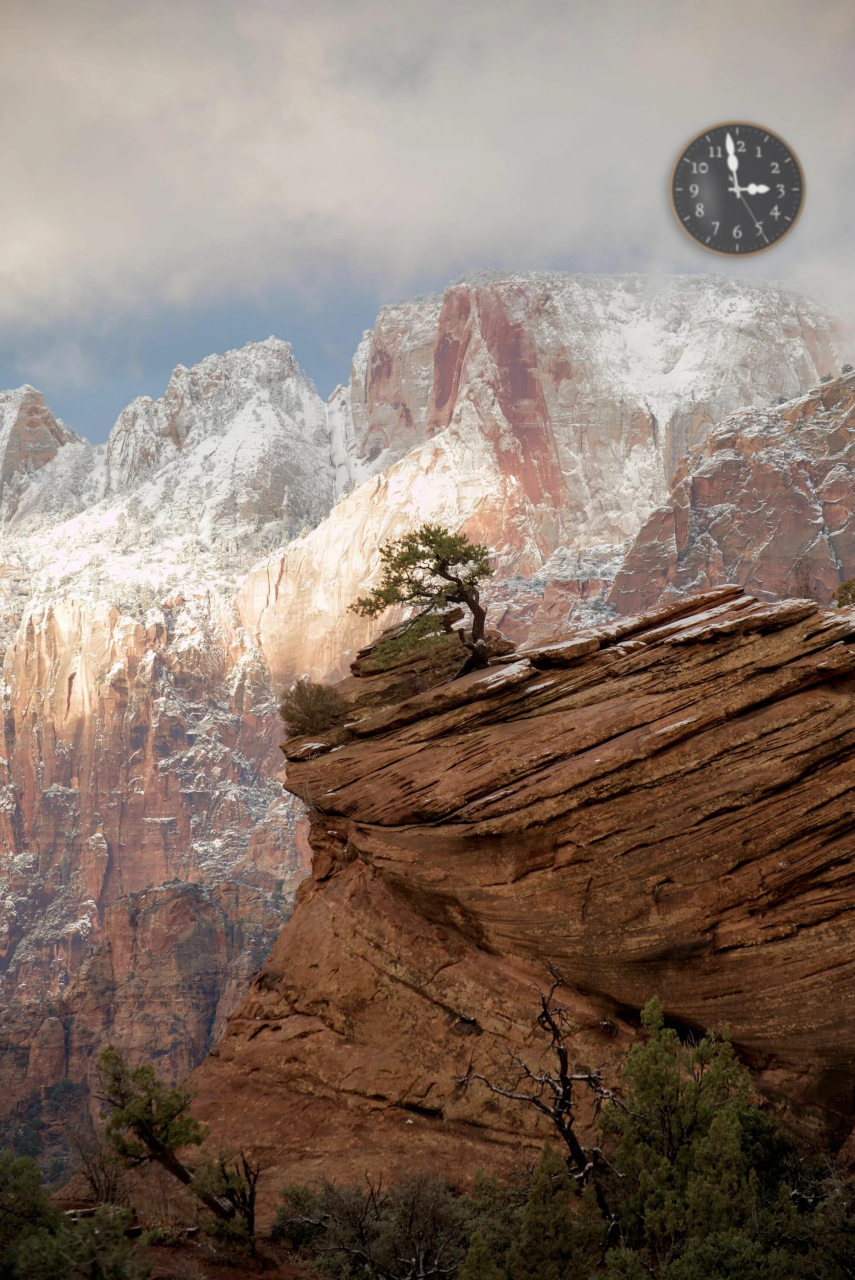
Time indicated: {"hour": 2, "minute": 58, "second": 25}
